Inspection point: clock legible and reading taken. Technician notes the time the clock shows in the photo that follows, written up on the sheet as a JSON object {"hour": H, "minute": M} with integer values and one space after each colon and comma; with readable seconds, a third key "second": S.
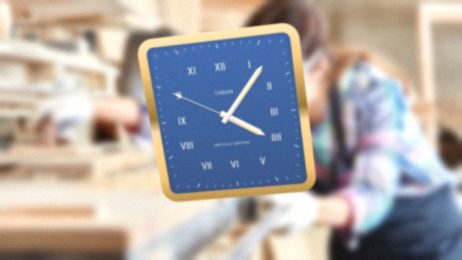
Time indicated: {"hour": 4, "minute": 6, "second": 50}
